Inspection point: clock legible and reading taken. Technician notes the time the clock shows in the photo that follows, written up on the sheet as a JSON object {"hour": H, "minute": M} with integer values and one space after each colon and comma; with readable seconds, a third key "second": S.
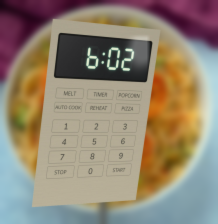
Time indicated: {"hour": 6, "minute": 2}
